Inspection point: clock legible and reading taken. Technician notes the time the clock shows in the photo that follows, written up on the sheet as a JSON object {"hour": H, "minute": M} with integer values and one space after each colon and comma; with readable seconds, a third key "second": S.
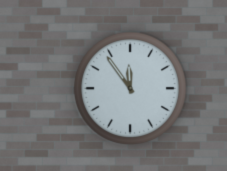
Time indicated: {"hour": 11, "minute": 54}
